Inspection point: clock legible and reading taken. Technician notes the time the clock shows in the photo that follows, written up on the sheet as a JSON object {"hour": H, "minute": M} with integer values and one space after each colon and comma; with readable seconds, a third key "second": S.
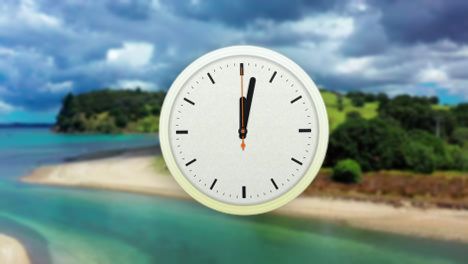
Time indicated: {"hour": 12, "minute": 2, "second": 0}
